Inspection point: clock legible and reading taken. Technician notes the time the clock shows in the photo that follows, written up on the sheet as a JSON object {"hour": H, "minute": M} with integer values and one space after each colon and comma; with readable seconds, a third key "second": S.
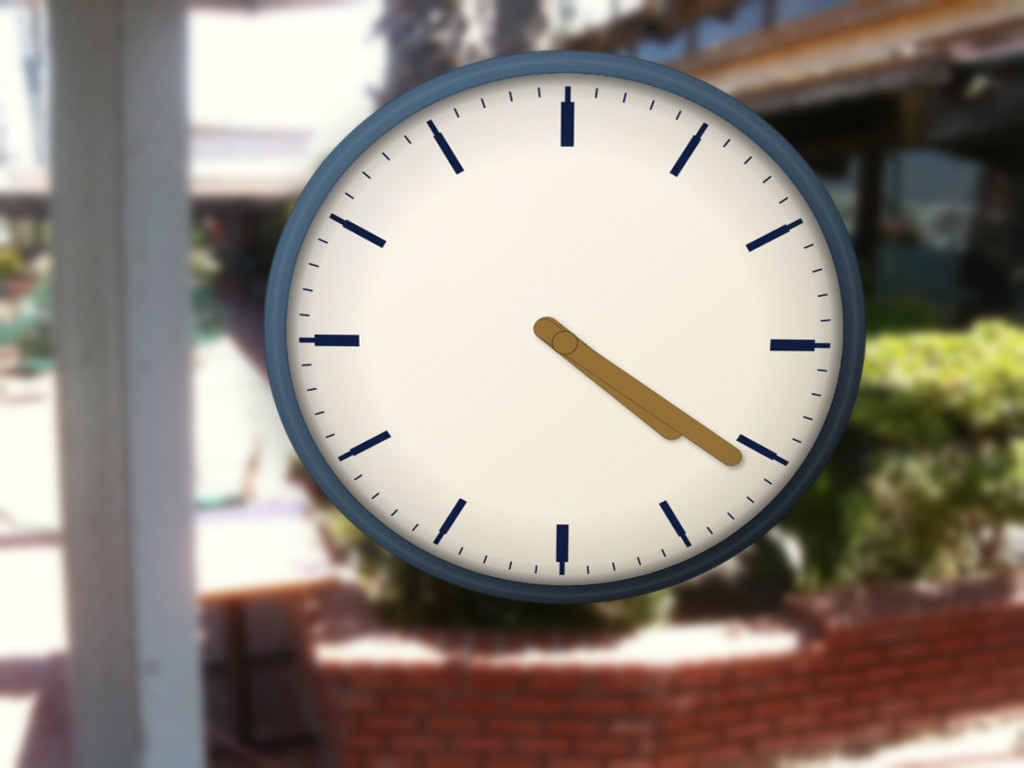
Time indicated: {"hour": 4, "minute": 21}
